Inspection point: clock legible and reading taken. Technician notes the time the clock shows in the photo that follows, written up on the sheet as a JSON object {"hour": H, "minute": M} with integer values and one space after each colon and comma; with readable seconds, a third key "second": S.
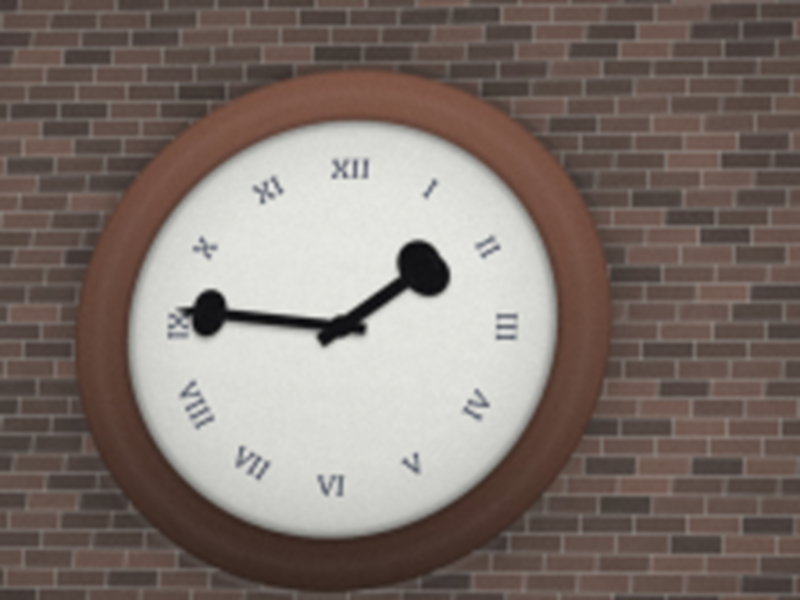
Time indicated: {"hour": 1, "minute": 46}
